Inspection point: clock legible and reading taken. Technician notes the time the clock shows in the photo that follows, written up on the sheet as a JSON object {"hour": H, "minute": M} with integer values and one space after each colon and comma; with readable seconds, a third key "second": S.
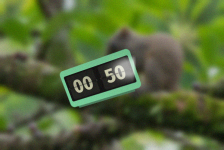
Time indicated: {"hour": 0, "minute": 50}
